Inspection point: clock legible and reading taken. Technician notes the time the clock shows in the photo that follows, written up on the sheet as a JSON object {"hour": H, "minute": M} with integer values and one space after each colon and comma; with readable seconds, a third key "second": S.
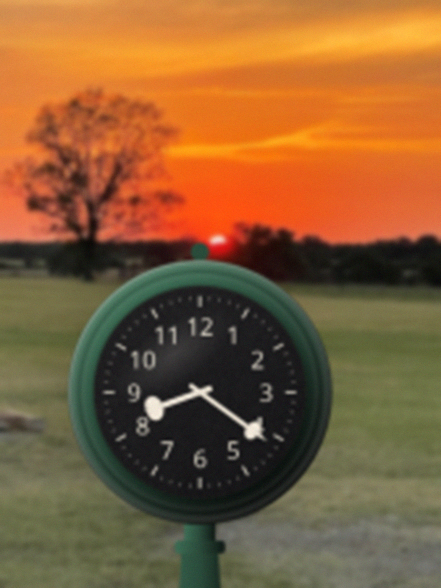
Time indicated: {"hour": 8, "minute": 21}
